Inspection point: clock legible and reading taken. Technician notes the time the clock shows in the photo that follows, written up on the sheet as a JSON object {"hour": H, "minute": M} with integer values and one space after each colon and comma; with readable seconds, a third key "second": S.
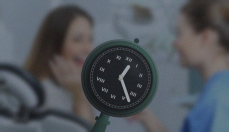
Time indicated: {"hour": 12, "minute": 23}
